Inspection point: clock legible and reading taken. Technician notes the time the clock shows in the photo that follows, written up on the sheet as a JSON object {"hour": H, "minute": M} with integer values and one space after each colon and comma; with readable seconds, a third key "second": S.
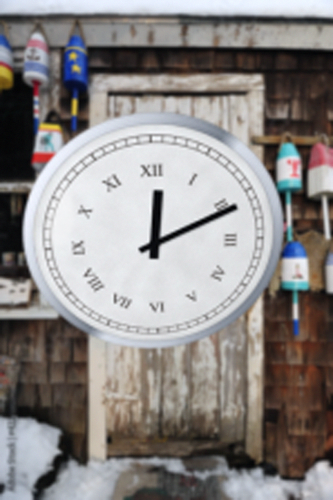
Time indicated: {"hour": 12, "minute": 11}
